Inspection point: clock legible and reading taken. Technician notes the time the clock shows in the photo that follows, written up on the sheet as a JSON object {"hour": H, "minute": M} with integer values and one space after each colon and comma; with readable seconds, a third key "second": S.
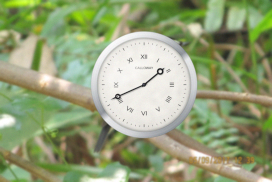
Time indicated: {"hour": 1, "minute": 41}
